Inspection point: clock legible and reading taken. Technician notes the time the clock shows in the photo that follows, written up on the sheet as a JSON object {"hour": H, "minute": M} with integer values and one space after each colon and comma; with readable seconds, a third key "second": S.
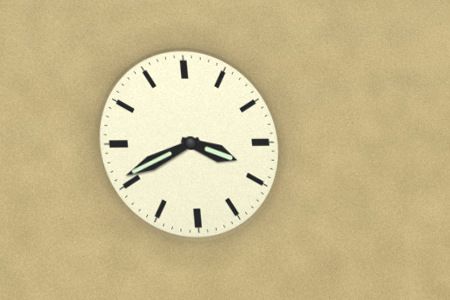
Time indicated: {"hour": 3, "minute": 41}
